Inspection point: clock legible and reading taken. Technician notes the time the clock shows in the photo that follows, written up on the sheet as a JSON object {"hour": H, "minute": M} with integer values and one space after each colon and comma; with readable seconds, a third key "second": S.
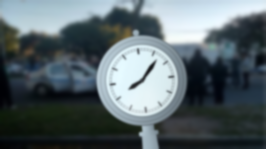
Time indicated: {"hour": 8, "minute": 7}
